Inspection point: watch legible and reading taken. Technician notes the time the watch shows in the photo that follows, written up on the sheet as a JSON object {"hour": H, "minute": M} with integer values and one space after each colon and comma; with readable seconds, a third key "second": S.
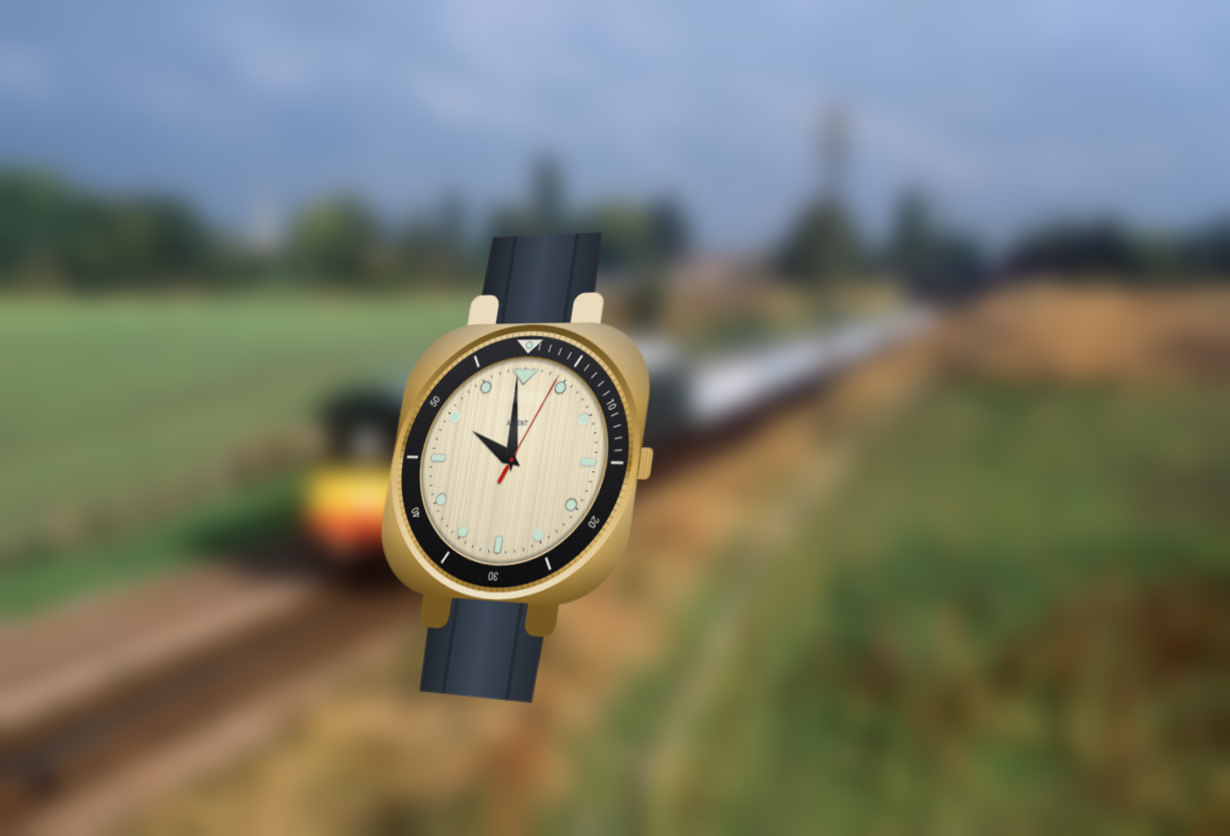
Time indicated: {"hour": 9, "minute": 59, "second": 4}
